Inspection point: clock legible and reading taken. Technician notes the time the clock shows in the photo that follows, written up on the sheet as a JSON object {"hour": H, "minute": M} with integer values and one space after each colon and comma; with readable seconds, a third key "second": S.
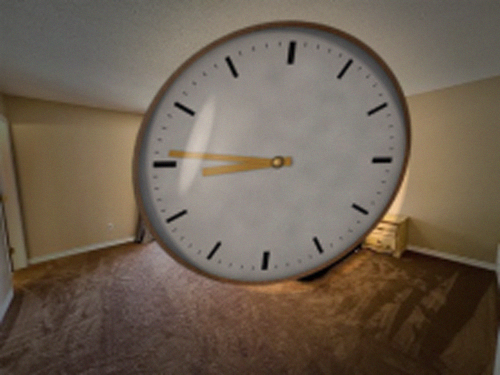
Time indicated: {"hour": 8, "minute": 46}
